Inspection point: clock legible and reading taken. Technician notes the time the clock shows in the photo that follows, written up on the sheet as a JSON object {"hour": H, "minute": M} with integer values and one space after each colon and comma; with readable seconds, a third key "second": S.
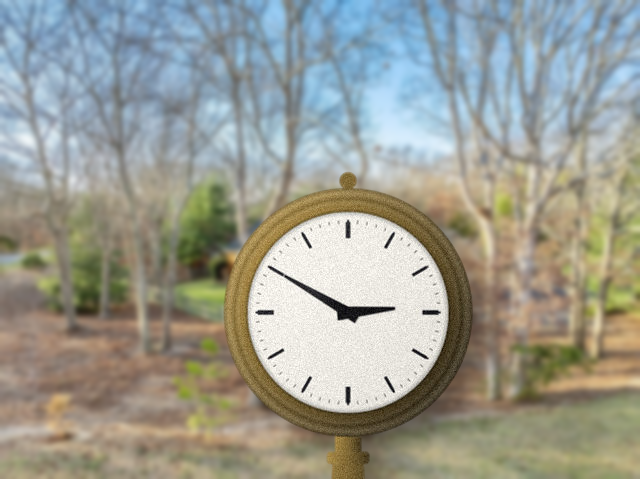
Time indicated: {"hour": 2, "minute": 50}
